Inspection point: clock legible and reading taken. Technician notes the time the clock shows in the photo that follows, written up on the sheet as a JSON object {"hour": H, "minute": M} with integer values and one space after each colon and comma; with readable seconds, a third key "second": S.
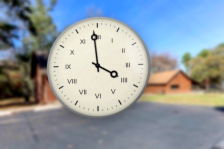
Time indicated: {"hour": 3, "minute": 59}
